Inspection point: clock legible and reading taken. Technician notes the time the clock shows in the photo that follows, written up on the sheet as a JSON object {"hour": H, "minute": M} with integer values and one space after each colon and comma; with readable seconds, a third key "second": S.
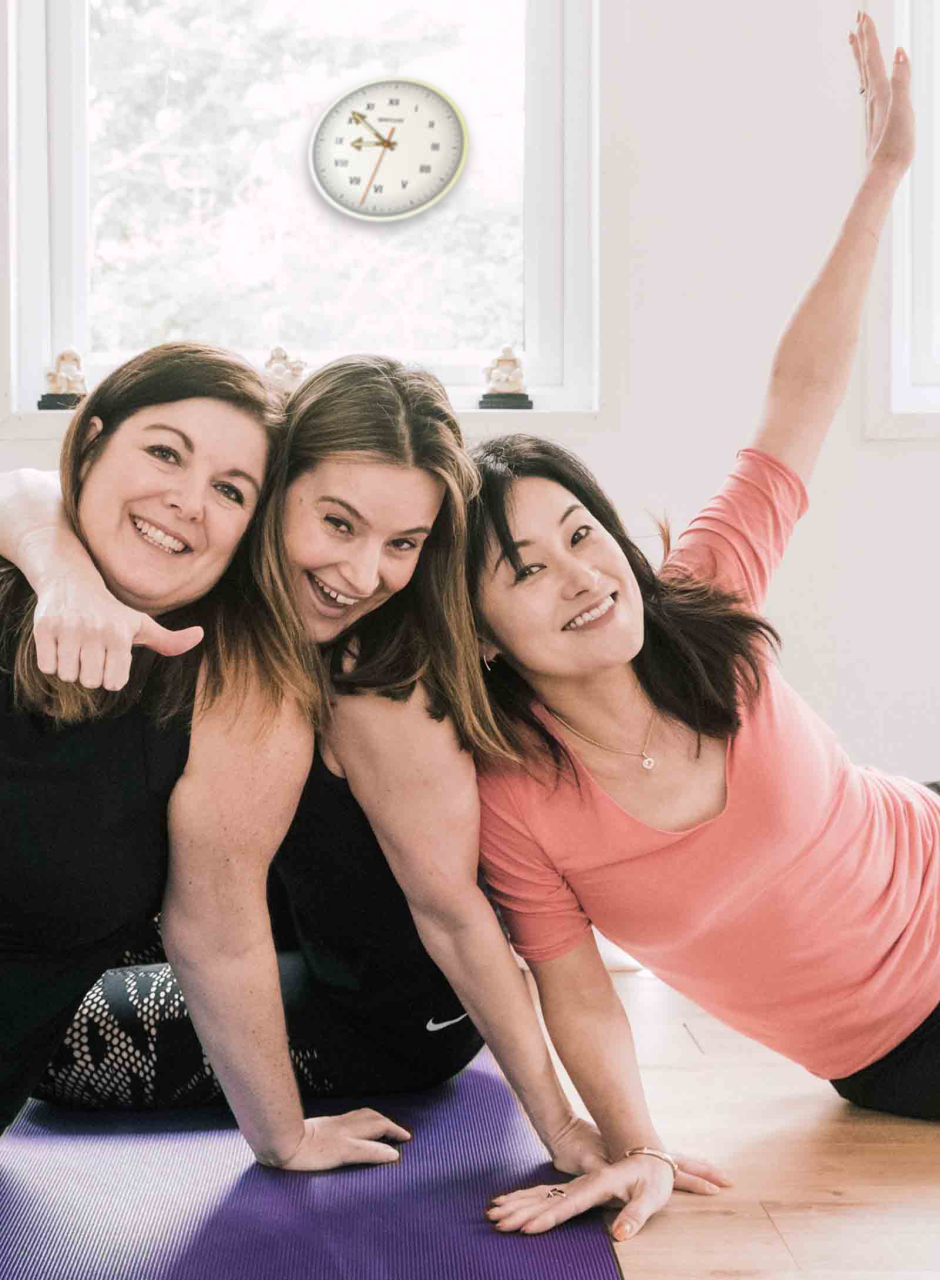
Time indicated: {"hour": 8, "minute": 51, "second": 32}
